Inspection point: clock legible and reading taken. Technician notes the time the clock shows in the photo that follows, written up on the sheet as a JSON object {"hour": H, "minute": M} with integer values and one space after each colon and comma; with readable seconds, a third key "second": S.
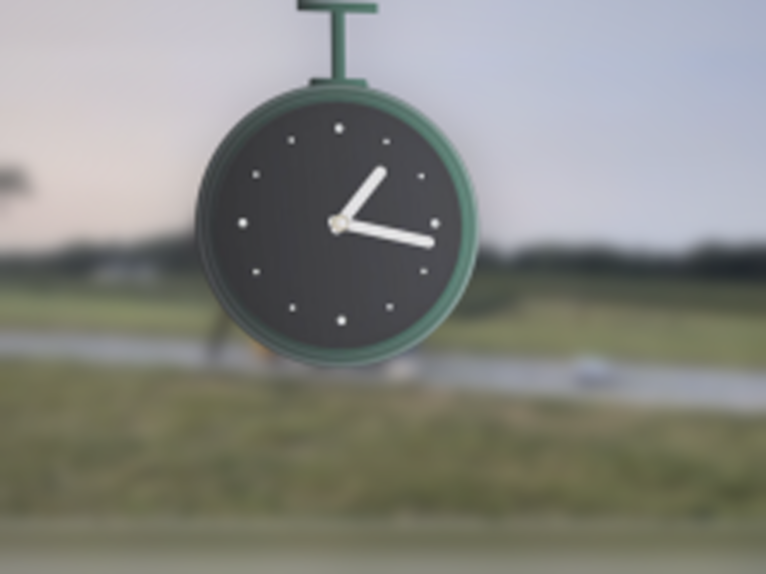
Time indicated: {"hour": 1, "minute": 17}
